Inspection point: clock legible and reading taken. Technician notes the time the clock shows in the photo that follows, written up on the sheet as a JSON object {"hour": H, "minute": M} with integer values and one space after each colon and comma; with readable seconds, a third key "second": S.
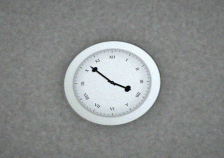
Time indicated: {"hour": 3, "minute": 52}
